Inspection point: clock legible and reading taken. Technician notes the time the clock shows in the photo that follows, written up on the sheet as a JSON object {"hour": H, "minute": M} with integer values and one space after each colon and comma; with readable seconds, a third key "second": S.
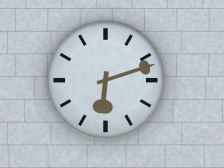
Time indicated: {"hour": 6, "minute": 12}
